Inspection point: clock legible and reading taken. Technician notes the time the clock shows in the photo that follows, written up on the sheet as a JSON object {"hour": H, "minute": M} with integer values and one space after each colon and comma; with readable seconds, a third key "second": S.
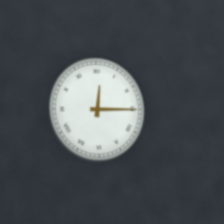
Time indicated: {"hour": 12, "minute": 15}
